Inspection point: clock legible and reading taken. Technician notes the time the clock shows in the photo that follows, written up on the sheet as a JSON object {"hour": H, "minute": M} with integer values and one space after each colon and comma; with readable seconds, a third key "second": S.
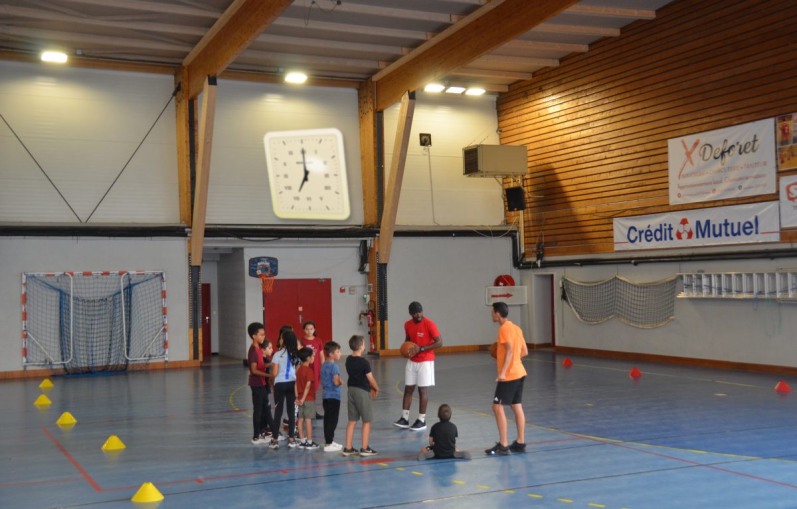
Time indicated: {"hour": 7, "minute": 0}
